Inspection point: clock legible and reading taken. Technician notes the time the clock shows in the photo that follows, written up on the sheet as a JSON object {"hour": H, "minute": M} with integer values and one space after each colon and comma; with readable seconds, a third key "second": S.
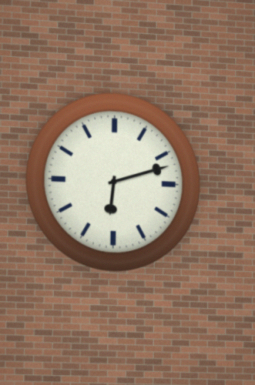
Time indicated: {"hour": 6, "minute": 12}
